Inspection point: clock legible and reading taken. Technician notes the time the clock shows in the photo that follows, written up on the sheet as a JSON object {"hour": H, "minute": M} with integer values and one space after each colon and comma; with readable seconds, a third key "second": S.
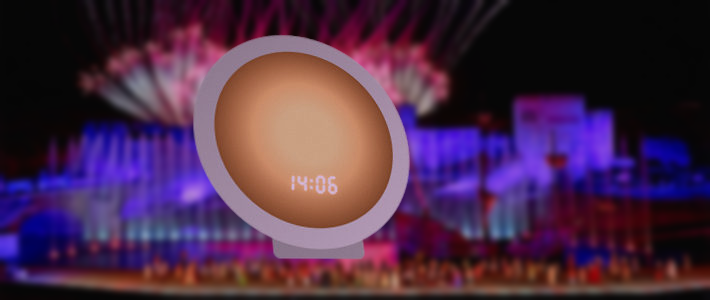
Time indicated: {"hour": 14, "minute": 6}
